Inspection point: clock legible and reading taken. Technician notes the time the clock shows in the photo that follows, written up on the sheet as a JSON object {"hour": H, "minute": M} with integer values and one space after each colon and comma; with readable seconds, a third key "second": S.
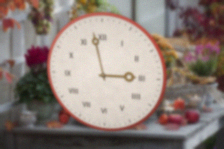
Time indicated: {"hour": 2, "minute": 58}
